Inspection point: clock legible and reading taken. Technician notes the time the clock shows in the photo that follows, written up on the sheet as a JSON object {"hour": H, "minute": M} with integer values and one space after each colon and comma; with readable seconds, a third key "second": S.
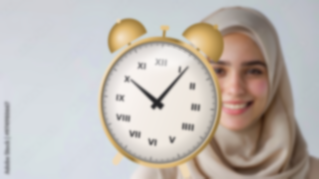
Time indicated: {"hour": 10, "minute": 6}
